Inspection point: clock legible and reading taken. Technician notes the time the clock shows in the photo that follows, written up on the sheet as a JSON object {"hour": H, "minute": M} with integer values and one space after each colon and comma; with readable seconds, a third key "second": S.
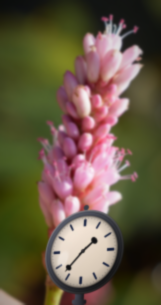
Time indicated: {"hour": 1, "minute": 37}
